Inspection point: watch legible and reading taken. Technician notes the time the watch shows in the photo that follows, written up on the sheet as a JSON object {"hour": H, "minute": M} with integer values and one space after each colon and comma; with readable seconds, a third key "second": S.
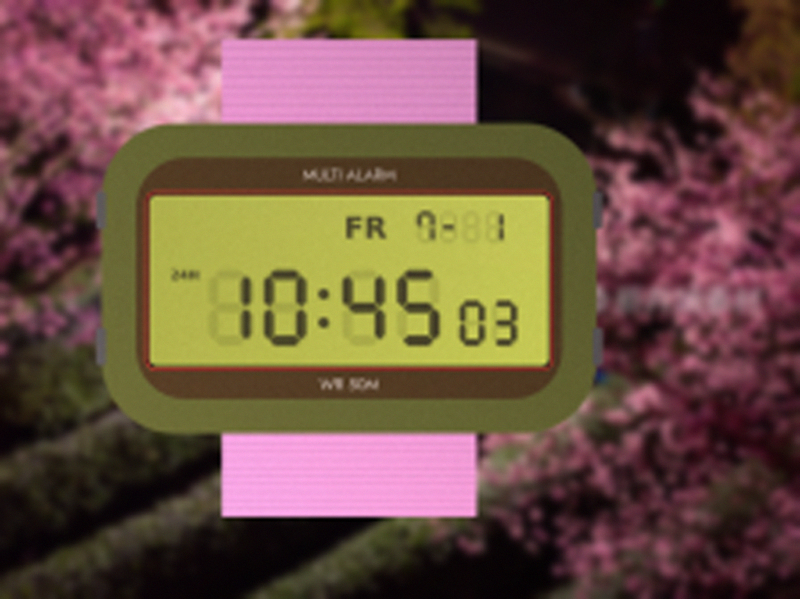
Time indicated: {"hour": 10, "minute": 45, "second": 3}
